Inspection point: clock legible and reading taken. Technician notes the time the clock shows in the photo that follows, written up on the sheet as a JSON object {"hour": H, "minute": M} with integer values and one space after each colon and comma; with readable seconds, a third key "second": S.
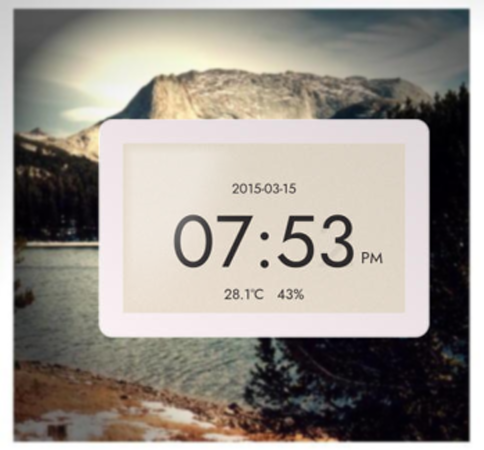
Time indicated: {"hour": 7, "minute": 53}
